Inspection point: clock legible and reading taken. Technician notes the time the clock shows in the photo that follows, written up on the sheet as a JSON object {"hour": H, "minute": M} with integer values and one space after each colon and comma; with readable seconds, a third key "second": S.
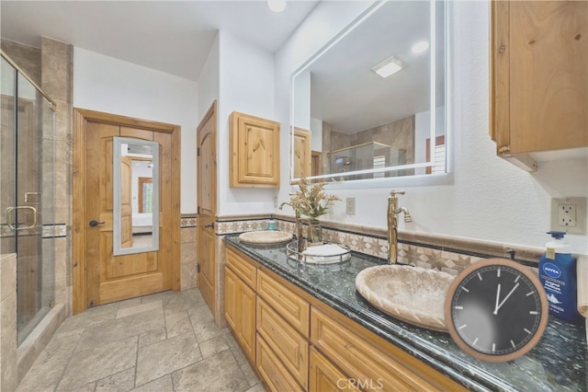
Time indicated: {"hour": 12, "minute": 6}
